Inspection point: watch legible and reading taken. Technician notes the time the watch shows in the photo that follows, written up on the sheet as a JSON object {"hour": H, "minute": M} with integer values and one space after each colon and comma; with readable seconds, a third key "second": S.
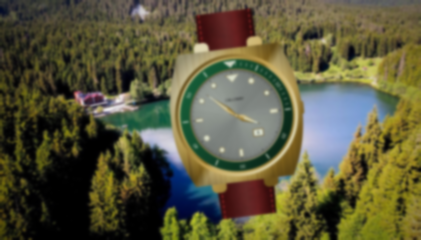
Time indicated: {"hour": 3, "minute": 52}
